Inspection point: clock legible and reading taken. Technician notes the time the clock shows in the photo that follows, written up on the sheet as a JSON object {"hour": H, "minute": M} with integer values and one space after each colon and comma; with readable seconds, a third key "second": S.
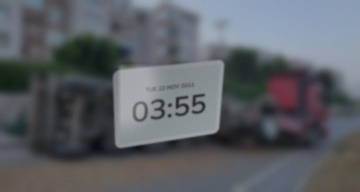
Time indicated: {"hour": 3, "minute": 55}
